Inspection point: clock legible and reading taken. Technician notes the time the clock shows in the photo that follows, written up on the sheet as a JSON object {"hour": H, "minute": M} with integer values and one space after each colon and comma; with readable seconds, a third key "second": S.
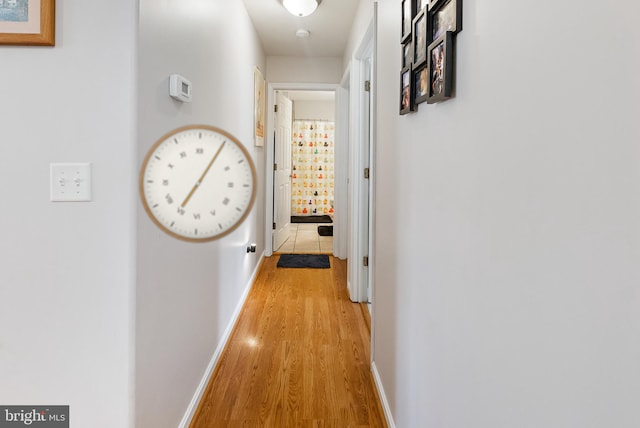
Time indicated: {"hour": 7, "minute": 5}
